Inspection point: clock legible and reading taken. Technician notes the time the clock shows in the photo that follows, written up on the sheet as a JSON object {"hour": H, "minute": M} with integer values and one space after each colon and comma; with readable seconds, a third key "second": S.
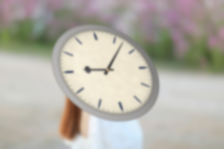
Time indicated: {"hour": 9, "minute": 7}
